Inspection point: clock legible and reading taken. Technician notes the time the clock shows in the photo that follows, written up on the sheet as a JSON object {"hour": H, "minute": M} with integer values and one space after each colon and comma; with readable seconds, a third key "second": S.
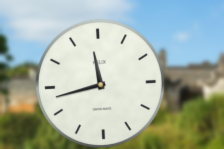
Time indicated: {"hour": 11, "minute": 43}
